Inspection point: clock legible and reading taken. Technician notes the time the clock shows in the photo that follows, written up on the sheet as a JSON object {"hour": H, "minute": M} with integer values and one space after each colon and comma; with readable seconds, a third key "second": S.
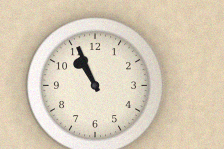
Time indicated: {"hour": 10, "minute": 56}
